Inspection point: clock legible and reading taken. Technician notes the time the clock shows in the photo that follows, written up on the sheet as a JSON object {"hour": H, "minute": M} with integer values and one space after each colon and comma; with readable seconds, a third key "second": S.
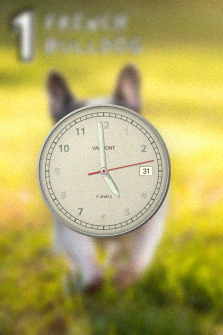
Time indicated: {"hour": 4, "minute": 59, "second": 13}
